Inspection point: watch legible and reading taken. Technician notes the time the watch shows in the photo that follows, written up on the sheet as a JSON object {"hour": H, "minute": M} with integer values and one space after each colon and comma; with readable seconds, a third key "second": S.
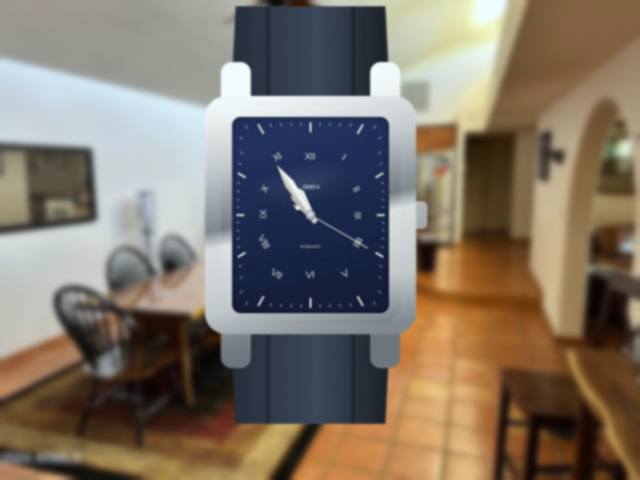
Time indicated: {"hour": 10, "minute": 54, "second": 20}
